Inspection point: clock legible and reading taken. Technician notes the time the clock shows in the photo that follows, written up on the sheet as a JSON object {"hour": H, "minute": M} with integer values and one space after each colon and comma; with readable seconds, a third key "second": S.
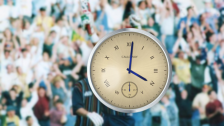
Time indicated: {"hour": 4, "minute": 1}
